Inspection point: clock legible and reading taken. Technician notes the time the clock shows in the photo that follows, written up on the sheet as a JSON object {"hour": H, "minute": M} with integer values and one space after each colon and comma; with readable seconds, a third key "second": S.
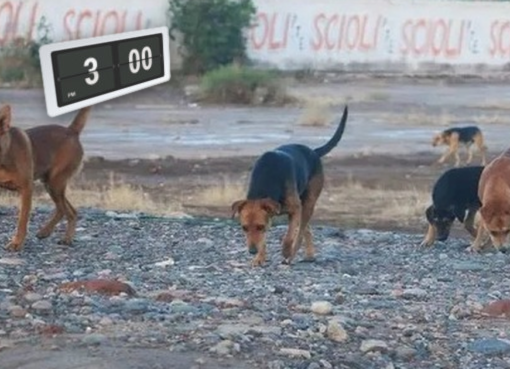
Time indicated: {"hour": 3, "minute": 0}
